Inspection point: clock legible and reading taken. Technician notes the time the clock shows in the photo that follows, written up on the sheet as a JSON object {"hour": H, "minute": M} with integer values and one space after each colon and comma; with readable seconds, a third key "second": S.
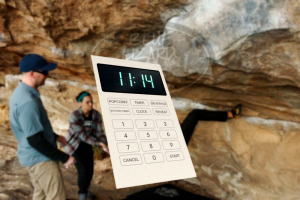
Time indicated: {"hour": 11, "minute": 14}
